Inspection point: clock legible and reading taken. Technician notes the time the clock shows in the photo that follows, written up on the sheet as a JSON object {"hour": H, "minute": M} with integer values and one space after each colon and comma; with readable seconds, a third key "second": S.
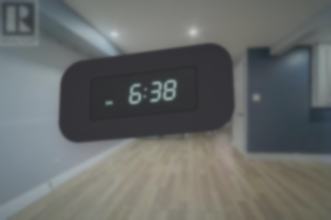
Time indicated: {"hour": 6, "minute": 38}
